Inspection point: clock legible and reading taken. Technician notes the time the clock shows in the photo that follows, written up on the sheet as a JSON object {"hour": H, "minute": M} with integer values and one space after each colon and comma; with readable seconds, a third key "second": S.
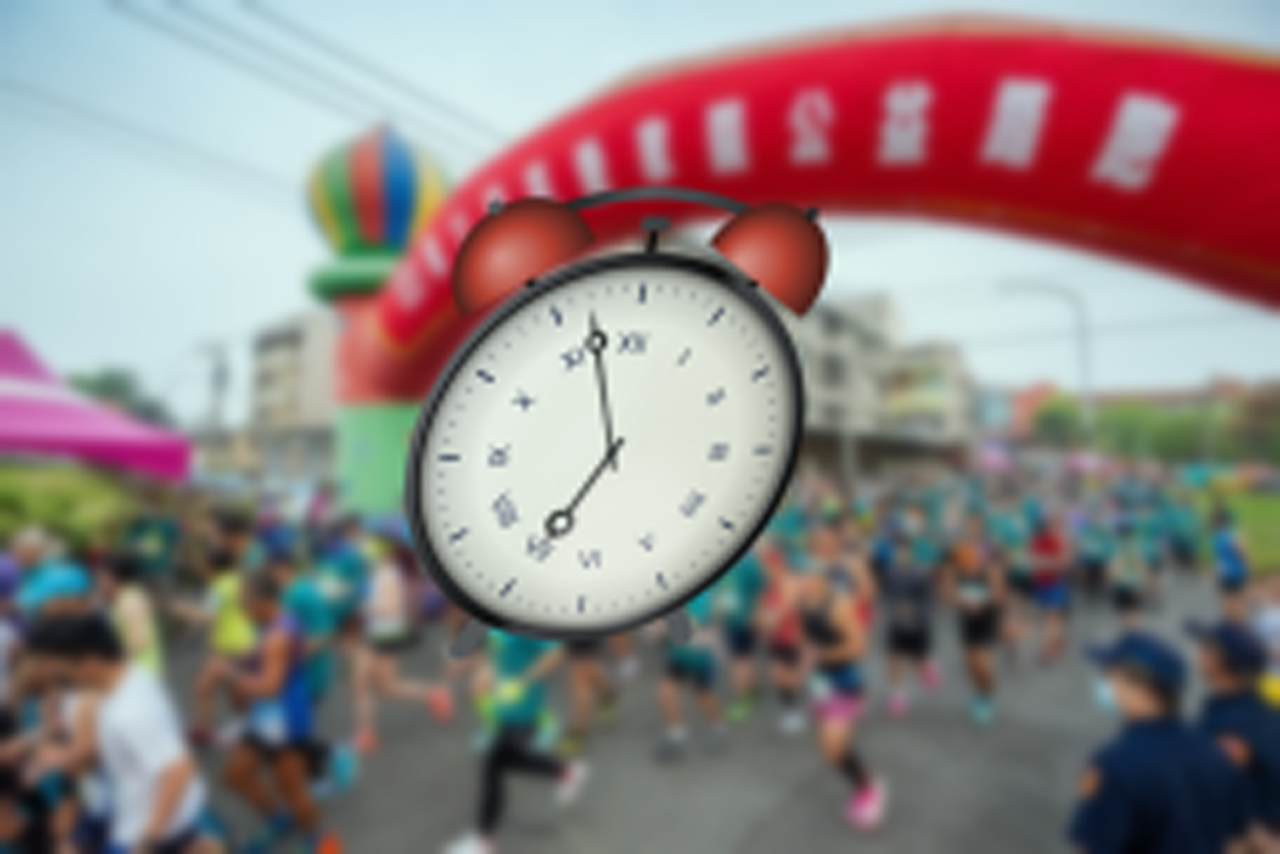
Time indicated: {"hour": 6, "minute": 57}
